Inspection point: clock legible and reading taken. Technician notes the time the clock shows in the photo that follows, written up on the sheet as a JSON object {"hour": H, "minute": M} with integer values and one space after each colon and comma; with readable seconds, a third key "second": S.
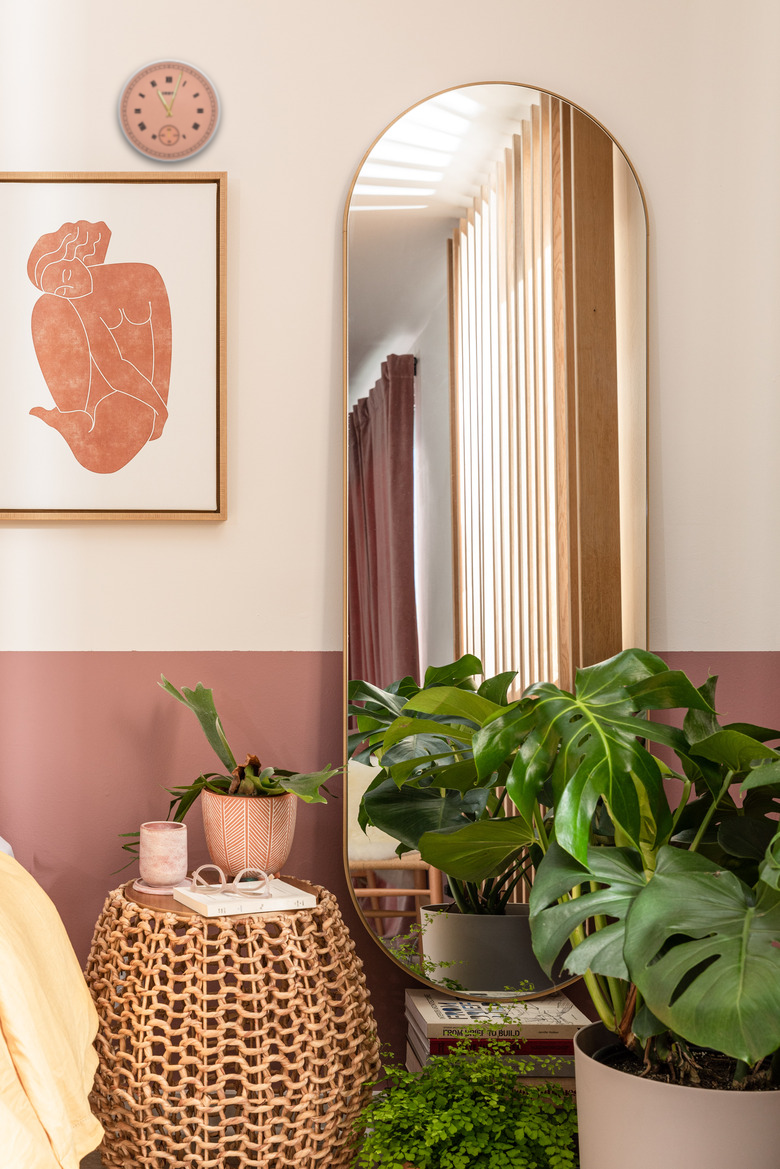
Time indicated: {"hour": 11, "minute": 3}
